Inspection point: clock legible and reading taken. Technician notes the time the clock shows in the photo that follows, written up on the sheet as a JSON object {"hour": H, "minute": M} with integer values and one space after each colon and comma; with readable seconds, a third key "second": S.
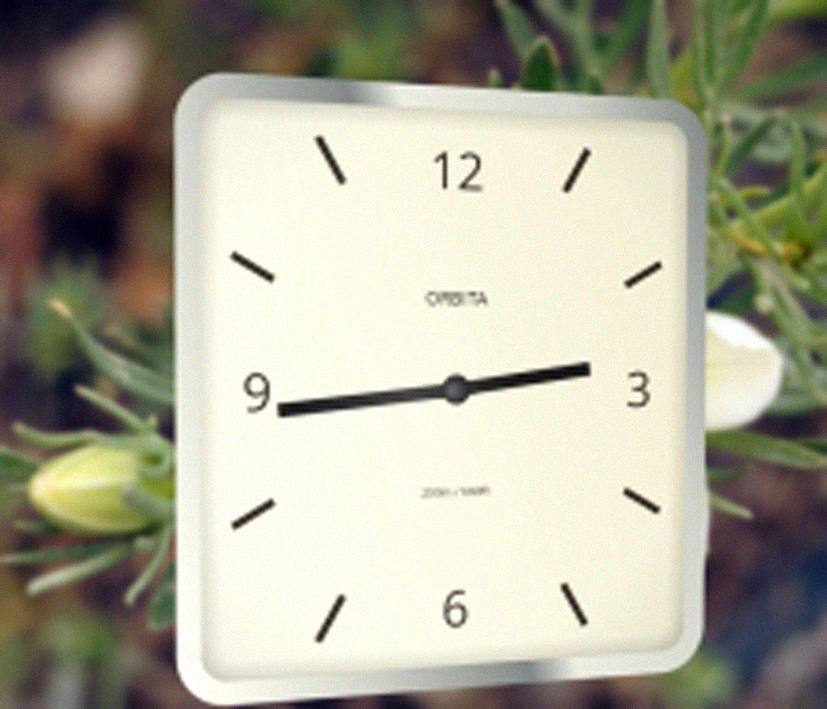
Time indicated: {"hour": 2, "minute": 44}
